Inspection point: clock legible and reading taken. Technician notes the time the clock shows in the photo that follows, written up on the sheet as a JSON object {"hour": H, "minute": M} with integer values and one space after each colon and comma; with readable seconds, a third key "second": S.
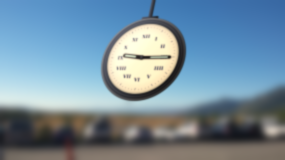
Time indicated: {"hour": 9, "minute": 15}
